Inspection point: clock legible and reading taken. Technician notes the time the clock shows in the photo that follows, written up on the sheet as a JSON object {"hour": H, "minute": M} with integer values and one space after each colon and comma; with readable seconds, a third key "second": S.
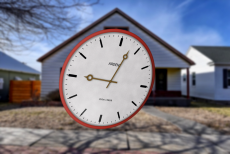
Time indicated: {"hour": 9, "minute": 3}
